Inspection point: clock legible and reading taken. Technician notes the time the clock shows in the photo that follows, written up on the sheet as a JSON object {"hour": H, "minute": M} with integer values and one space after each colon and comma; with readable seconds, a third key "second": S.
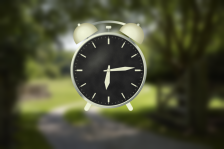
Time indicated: {"hour": 6, "minute": 14}
